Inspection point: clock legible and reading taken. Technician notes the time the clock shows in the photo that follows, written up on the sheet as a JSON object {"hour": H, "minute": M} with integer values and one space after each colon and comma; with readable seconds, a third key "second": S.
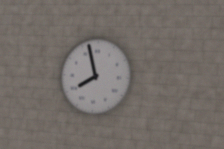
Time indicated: {"hour": 7, "minute": 57}
